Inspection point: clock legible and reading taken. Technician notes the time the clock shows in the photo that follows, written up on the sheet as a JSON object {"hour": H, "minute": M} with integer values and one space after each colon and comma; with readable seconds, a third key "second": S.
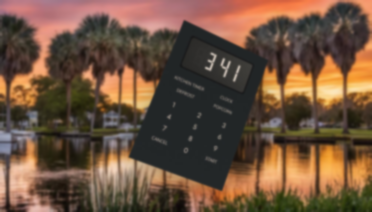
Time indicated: {"hour": 3, "minute": 41}
